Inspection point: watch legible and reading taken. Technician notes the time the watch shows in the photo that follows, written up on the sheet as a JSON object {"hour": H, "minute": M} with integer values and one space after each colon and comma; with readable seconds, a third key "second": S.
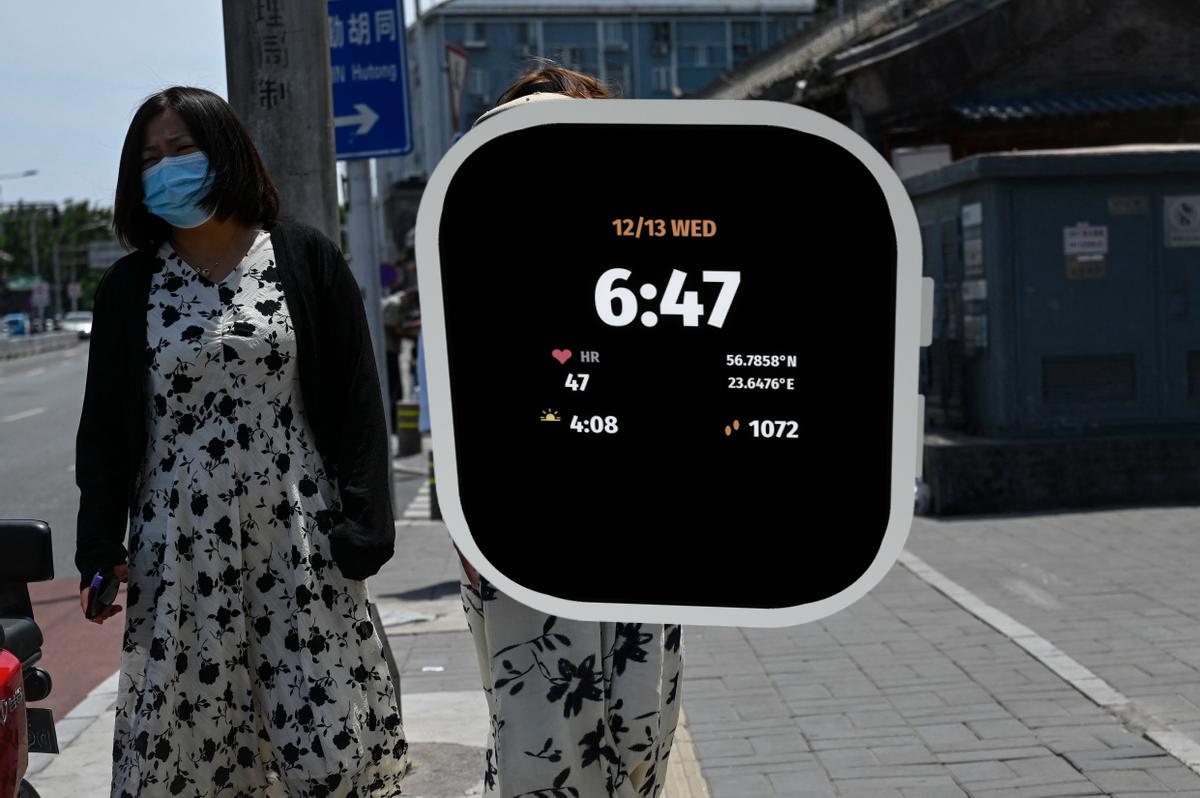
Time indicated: {"hour": 6, "minute": 47}
